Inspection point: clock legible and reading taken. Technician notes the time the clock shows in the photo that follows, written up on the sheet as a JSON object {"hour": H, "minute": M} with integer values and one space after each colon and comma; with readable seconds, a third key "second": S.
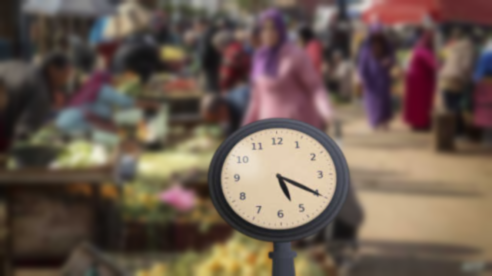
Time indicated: {"hour": 5, "minute": 20}
